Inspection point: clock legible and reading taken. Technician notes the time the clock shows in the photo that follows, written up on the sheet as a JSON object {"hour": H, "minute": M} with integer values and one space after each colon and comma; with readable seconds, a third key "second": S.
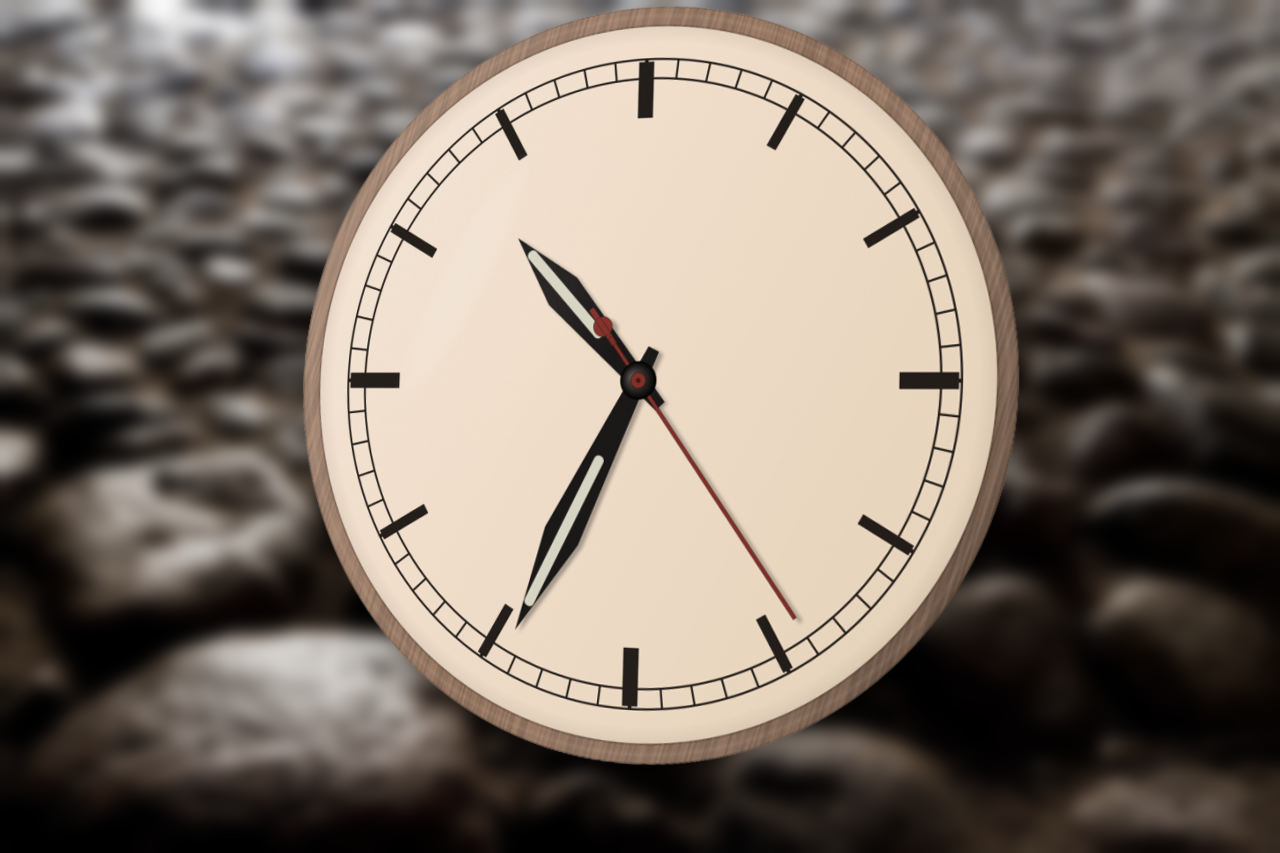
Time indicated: {"hour": 10, "minute": 34, "second": 24}
